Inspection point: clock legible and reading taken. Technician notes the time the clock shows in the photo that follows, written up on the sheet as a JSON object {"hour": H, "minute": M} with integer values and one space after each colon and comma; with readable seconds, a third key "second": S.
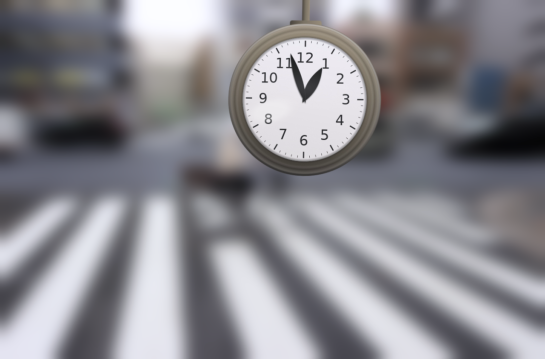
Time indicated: {"hour": 12, "minute": 57}
